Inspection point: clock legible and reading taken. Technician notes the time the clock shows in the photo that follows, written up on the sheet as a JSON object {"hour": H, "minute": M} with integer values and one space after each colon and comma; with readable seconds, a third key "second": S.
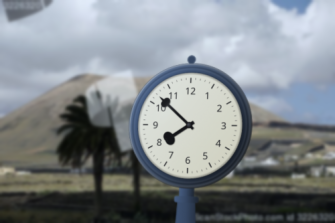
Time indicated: {"hour": 7, "minute": 52}
